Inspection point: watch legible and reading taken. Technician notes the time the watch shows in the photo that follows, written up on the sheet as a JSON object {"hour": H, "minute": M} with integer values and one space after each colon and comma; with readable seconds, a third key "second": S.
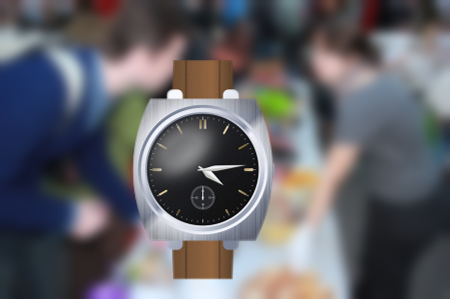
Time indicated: {"hour": 4, "minute": 14}
